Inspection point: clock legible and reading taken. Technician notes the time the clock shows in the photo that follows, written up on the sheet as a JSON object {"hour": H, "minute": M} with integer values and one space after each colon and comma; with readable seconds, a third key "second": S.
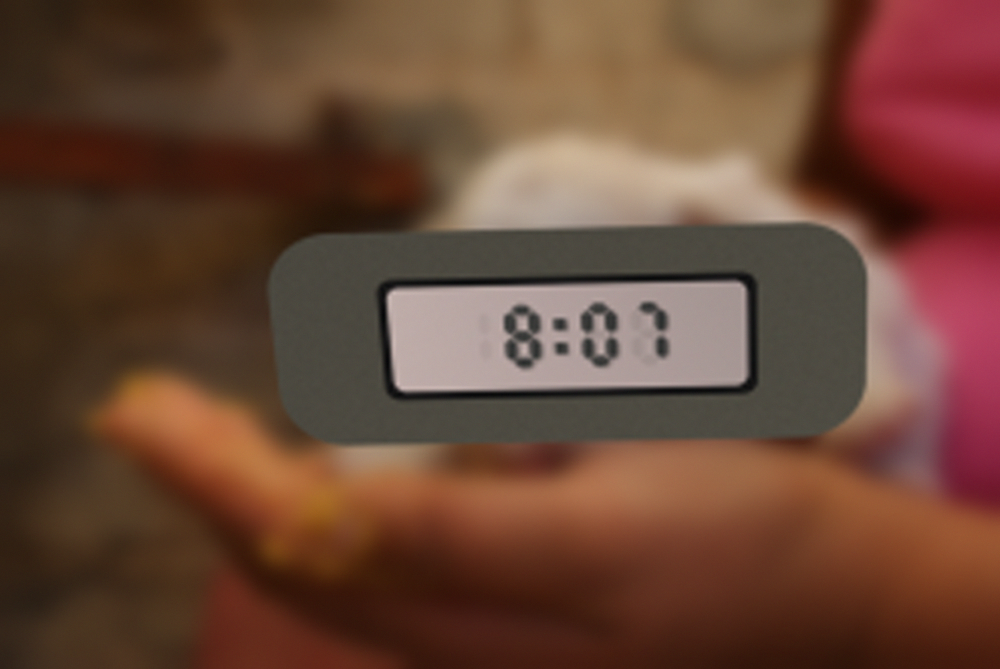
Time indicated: {"hour": 8, "minute": 7}
